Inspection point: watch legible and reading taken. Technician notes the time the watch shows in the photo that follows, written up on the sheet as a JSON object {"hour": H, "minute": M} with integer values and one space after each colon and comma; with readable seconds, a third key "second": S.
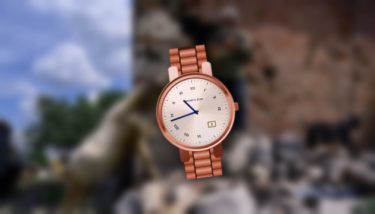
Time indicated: {"hour": 10, "minute": 43}
